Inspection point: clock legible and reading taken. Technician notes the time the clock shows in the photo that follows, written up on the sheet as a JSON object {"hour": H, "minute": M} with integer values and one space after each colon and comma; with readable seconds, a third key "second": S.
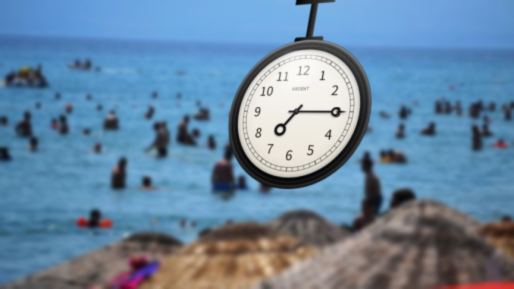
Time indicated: {"hour": 7, "minute": 15}
